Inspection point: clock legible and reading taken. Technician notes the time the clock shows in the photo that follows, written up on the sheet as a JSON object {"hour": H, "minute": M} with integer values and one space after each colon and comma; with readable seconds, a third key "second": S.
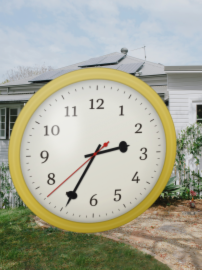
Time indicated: {"hour": 2, "minute": 34, "second": 38}
